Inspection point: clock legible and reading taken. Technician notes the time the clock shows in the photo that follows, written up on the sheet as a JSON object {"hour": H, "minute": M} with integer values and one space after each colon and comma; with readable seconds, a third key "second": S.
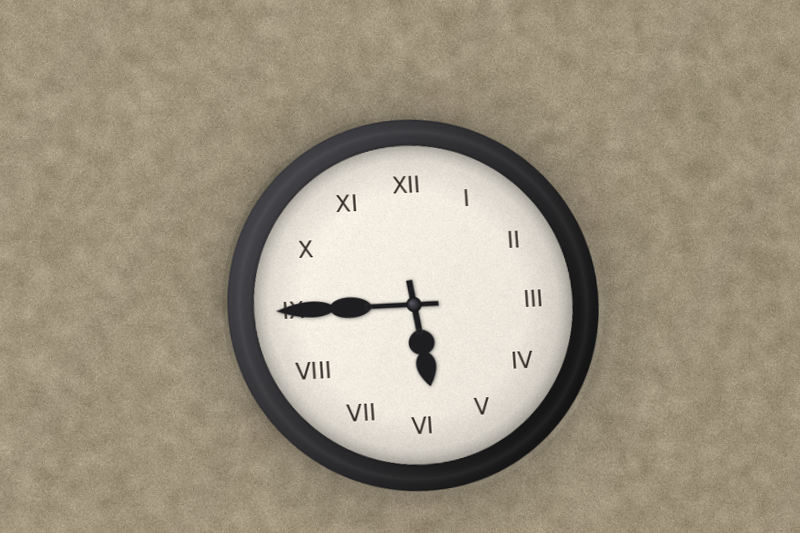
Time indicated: {"hour": 5, "minute": 45}
